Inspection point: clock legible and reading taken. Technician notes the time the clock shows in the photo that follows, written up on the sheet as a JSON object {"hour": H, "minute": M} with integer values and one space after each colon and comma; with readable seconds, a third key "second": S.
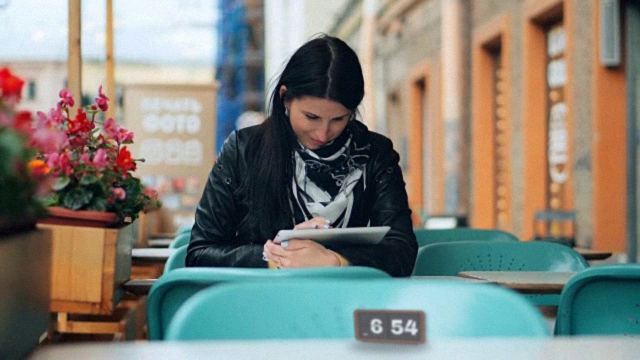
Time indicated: {"hour": 6, "minute": 54}
